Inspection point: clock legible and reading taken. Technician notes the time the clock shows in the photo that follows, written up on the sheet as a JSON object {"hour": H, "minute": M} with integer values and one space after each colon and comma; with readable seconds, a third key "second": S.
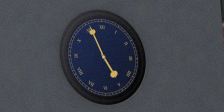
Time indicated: {"hour": 4, "minute": 56}
